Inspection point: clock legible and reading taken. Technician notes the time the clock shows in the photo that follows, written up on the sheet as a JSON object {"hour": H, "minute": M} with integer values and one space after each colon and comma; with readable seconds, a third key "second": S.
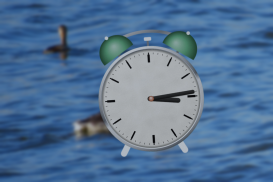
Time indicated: {"hour": 3, "minute": 14}
